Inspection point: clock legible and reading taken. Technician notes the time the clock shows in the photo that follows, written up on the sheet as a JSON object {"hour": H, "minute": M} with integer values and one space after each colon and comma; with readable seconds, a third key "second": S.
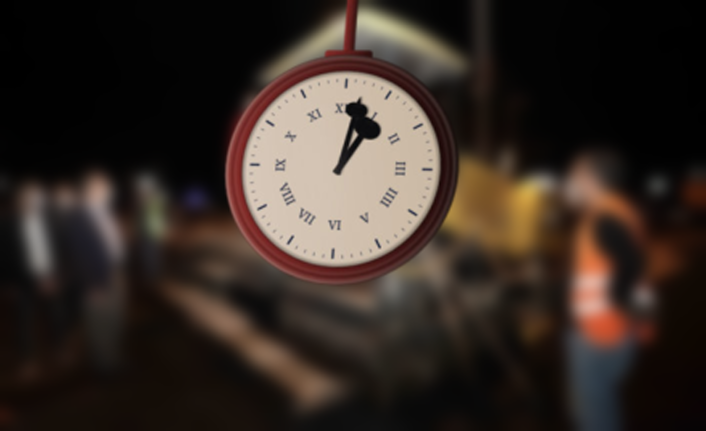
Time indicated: {"hour": 1, "minute": 2}
